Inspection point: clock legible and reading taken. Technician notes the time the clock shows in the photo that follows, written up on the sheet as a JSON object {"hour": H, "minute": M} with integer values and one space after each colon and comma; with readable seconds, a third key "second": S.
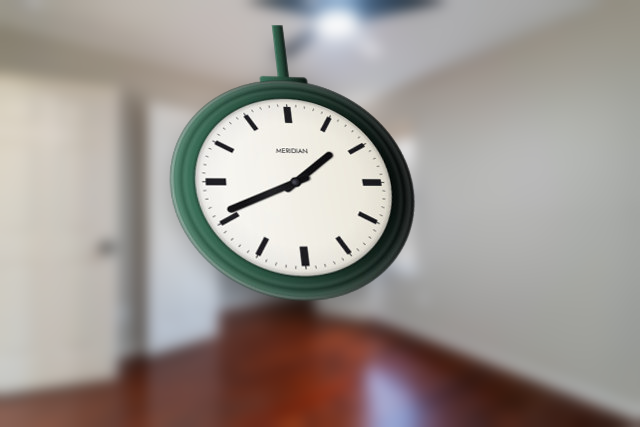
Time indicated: {"hour": 1, "minute": 41}
